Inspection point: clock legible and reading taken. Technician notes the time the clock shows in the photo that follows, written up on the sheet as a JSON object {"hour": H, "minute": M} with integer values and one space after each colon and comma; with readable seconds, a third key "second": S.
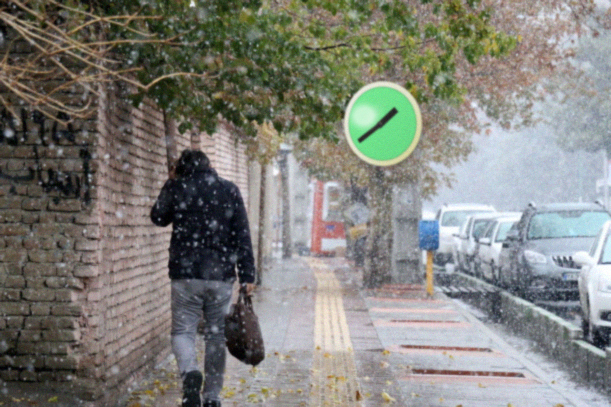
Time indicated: {"hour": 1, "minute": 39}
